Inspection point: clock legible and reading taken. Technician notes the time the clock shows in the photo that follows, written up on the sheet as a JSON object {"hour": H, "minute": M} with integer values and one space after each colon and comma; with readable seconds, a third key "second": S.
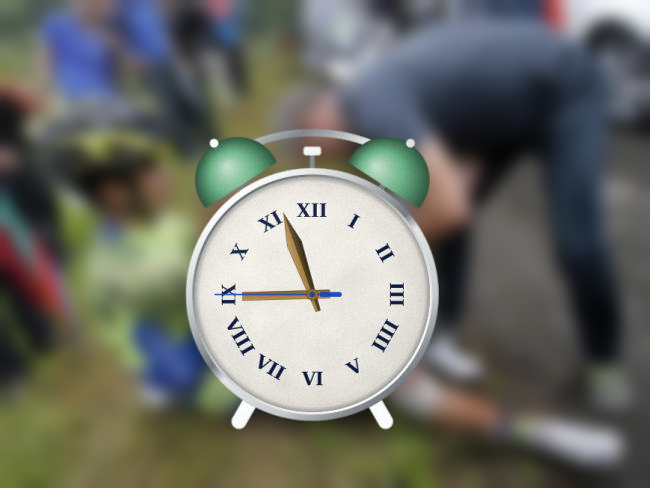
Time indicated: {"hour": 8, "minute": 56, "second": 45}
